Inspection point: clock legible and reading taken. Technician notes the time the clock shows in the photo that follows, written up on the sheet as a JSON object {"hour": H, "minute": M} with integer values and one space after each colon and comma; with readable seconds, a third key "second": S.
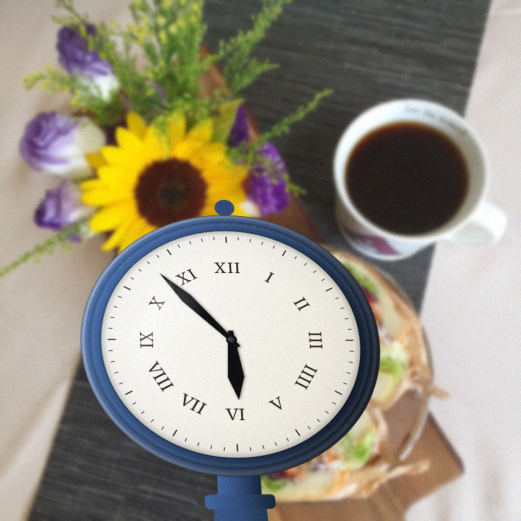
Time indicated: {"hour": 5, "minute": 53}
